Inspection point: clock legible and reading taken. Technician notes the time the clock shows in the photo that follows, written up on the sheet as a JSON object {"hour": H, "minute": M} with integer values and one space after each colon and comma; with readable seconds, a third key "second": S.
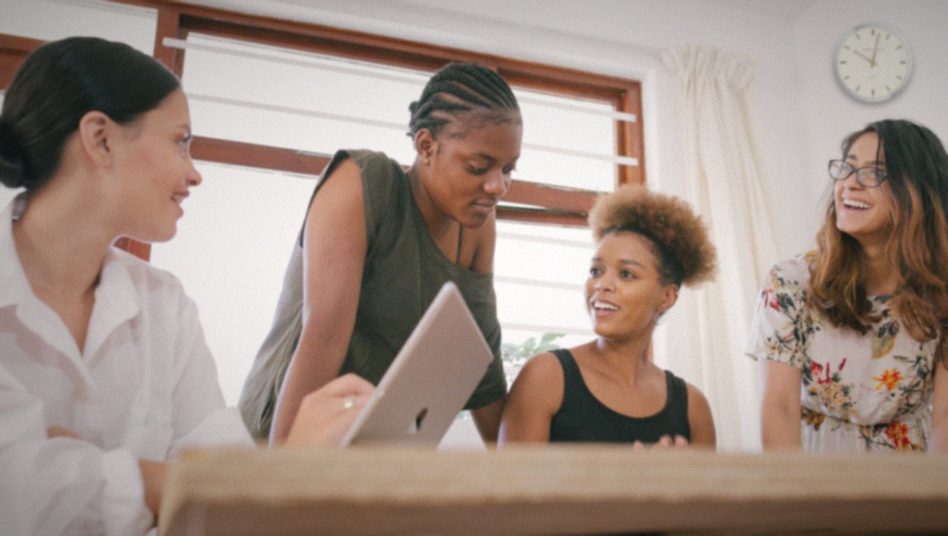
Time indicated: {"hour": 10, "minute": 2}
